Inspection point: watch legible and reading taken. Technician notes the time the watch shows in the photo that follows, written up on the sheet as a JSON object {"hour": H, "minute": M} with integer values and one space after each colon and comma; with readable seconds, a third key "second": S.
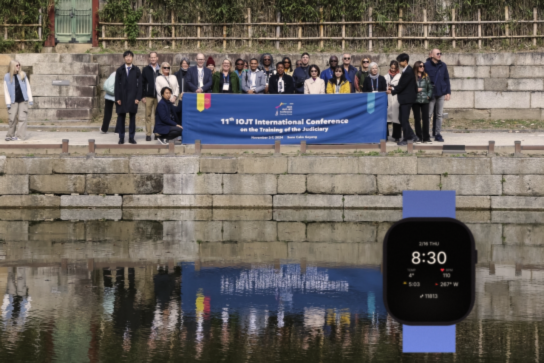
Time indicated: {"hour": 8, "minute": 30}
